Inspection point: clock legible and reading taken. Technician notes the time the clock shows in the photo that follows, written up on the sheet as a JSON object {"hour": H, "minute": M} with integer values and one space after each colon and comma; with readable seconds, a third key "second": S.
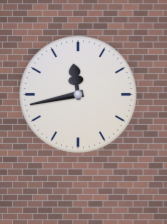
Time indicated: {"hour": 11, "minute": 43}
